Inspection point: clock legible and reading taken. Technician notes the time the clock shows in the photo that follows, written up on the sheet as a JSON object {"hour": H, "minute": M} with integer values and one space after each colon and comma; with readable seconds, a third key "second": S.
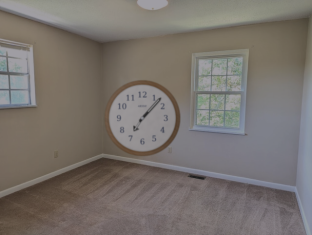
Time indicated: {"hour": 7, "minute": 7}
